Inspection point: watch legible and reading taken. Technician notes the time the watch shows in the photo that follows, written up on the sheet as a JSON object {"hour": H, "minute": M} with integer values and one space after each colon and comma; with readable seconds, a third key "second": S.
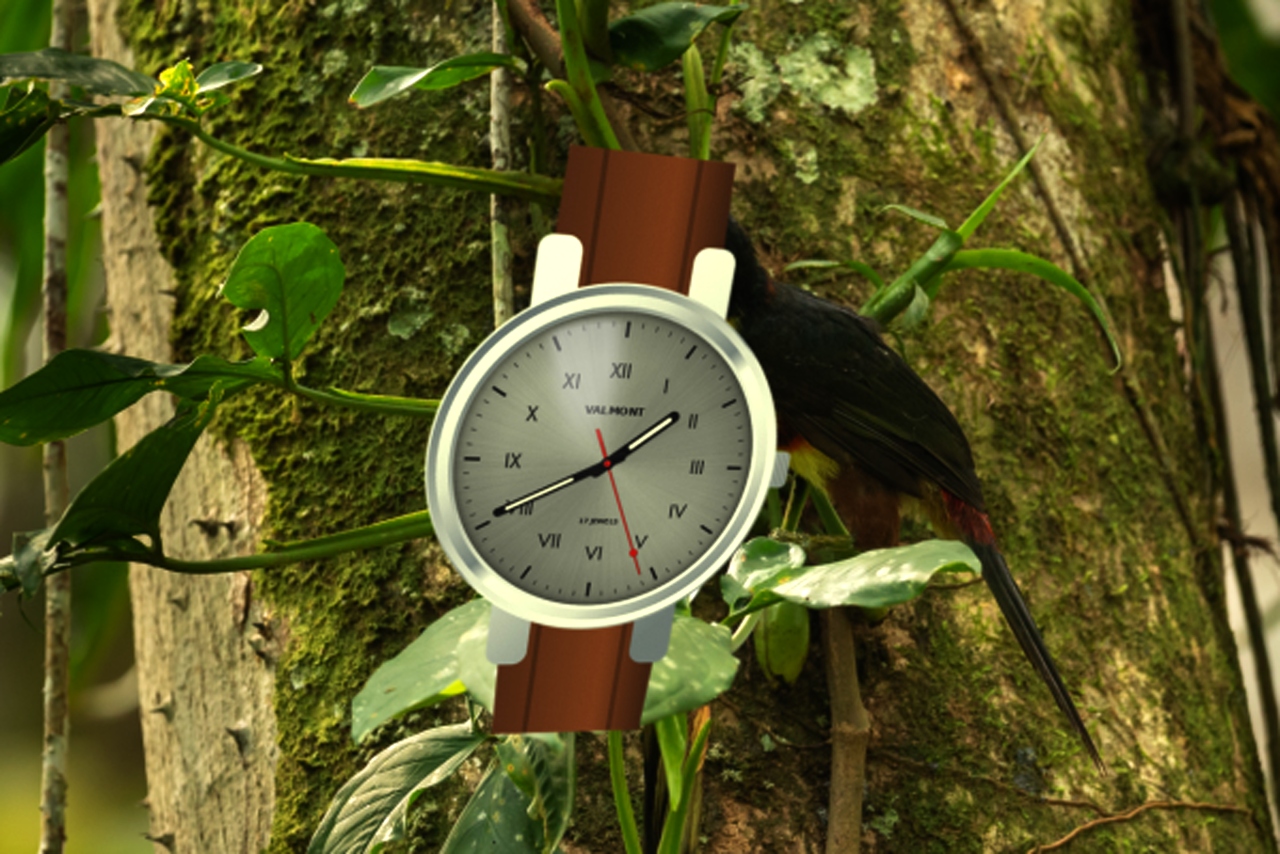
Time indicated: {"hour": 1, "minute": 40, "second": 26}
